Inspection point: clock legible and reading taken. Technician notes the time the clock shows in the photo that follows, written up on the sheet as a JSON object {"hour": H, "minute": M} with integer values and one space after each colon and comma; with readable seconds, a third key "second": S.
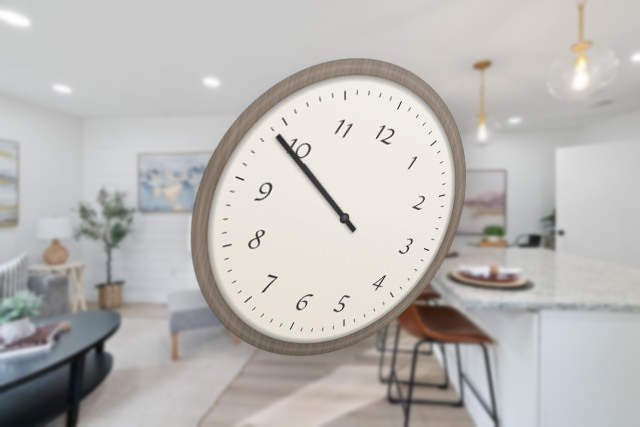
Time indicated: {"hour": 9, "minute": 49}
